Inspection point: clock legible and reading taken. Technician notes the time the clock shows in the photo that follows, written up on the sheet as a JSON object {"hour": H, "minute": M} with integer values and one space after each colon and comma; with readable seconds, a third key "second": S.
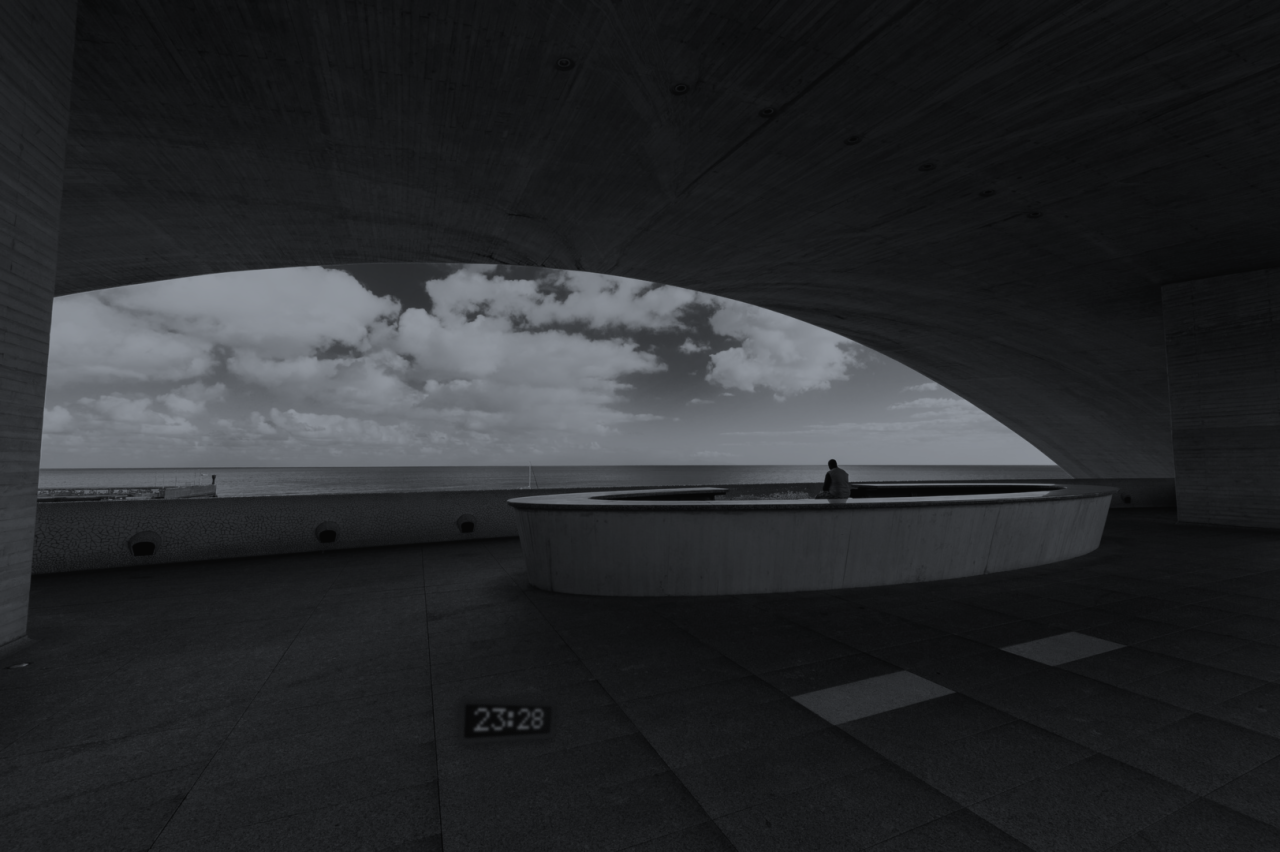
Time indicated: {"hour": 23, "minute": 28}
